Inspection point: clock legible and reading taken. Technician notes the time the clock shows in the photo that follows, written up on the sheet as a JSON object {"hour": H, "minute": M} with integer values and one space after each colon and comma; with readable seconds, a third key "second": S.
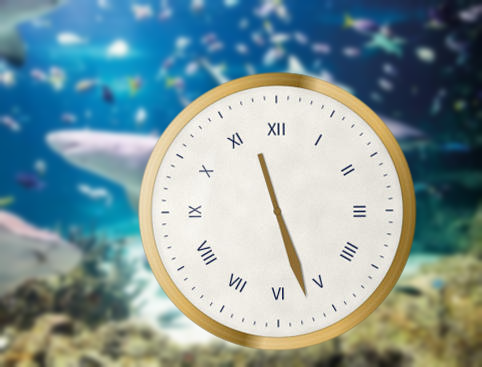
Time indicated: {"hour": 11, "minute": 27}
